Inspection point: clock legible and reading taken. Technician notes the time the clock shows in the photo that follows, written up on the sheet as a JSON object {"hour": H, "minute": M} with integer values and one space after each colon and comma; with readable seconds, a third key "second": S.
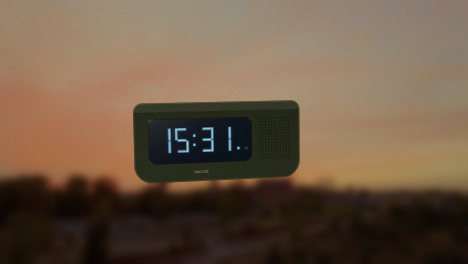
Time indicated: {"hour": 15, "minute": 31}
